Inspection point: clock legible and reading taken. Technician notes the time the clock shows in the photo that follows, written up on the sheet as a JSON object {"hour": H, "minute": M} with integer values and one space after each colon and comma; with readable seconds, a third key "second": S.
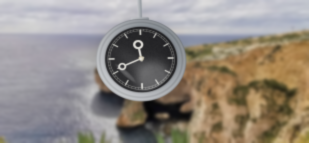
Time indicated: {"hour": 11, "minute": 41}
